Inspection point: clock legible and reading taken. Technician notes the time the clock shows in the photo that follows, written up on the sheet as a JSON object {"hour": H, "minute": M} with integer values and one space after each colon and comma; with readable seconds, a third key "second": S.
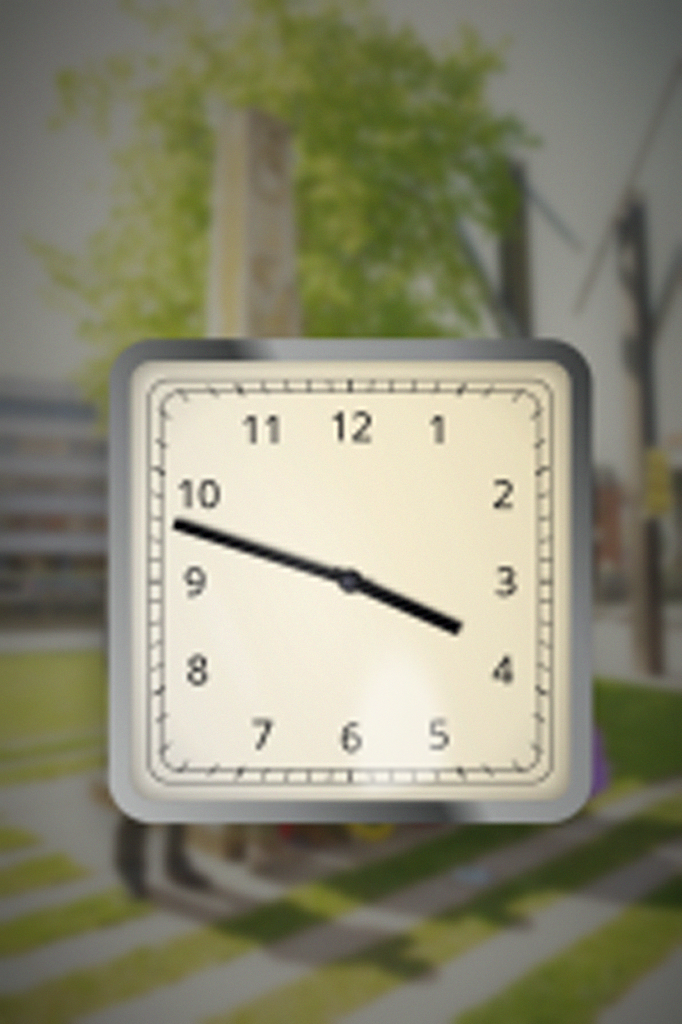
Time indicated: {"hour": 3, "minute": 48}
